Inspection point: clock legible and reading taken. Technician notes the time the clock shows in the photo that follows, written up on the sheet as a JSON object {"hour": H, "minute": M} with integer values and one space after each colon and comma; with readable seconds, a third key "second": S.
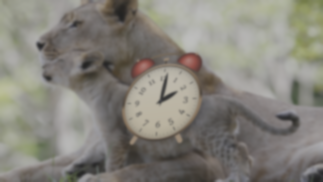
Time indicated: {"hour": 2, "minute": 1}
